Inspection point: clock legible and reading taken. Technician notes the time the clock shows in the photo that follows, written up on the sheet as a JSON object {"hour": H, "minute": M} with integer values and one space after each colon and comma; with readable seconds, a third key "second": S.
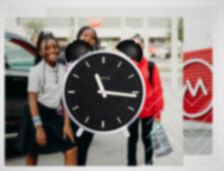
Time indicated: {"hour": 11, "minute": 16}
